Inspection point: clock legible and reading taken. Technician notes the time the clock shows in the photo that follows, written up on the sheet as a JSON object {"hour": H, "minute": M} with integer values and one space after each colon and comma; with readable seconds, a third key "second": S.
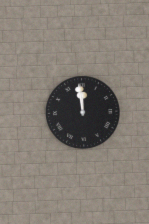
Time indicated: {"hour": 11, "minute": 59}
